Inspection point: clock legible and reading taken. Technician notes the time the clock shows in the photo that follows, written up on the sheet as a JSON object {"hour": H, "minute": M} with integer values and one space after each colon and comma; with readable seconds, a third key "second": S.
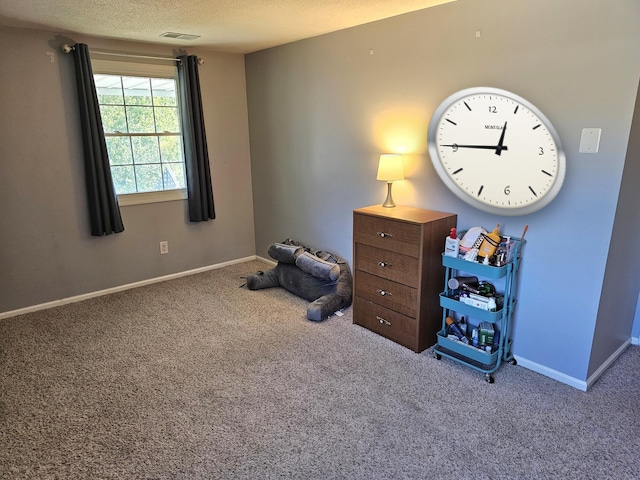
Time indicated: {"hour": 12, "minute": 45}
